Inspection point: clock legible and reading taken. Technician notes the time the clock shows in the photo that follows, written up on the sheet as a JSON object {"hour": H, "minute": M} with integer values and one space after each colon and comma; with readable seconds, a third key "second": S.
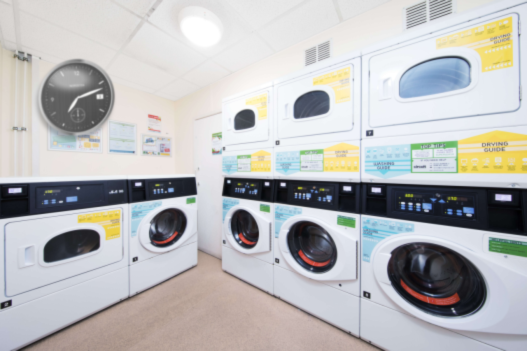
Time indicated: {"hour": 7, "minute": 12}
